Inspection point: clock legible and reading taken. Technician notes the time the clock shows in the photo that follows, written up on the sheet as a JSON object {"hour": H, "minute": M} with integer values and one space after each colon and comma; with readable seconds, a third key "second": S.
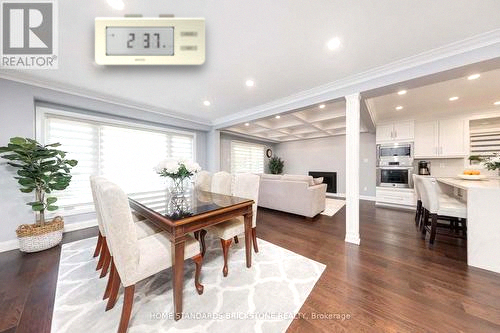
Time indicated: {"hour": 2, "minute": 37}
